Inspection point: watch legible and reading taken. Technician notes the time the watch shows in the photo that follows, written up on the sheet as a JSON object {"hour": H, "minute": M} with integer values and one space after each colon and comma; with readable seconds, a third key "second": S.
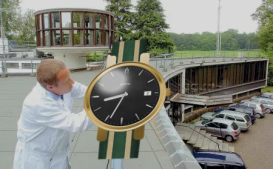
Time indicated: {"hour": 8, "minute": 34}
